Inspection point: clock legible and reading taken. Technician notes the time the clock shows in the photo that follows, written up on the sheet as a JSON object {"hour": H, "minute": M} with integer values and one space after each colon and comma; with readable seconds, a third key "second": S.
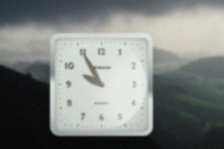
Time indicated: {"hour": 9, "minute": 55}
